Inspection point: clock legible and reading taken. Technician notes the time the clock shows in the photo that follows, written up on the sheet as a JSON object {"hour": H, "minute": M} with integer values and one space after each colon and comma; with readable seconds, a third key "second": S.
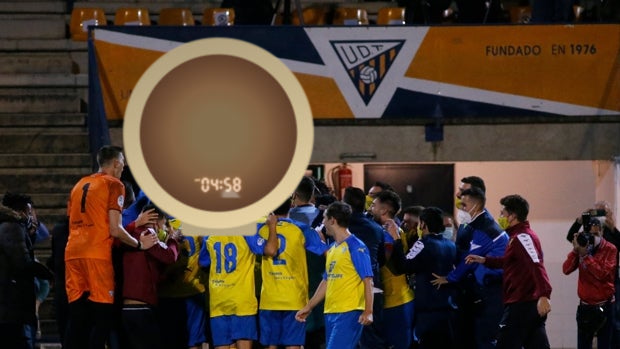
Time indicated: {"hour": 4, "minute": 58}
